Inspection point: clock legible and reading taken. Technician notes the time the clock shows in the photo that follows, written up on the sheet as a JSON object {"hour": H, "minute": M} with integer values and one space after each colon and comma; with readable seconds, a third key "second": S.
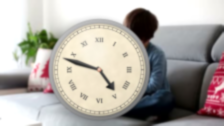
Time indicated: {"hour": 4, "minute": 48}
